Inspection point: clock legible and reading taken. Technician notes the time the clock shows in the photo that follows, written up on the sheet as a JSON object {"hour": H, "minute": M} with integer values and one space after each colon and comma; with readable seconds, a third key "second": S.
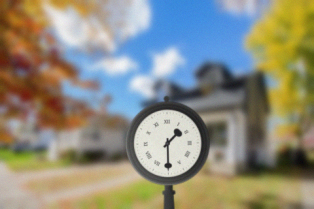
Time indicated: {"hour": 1, "minute": 30}
